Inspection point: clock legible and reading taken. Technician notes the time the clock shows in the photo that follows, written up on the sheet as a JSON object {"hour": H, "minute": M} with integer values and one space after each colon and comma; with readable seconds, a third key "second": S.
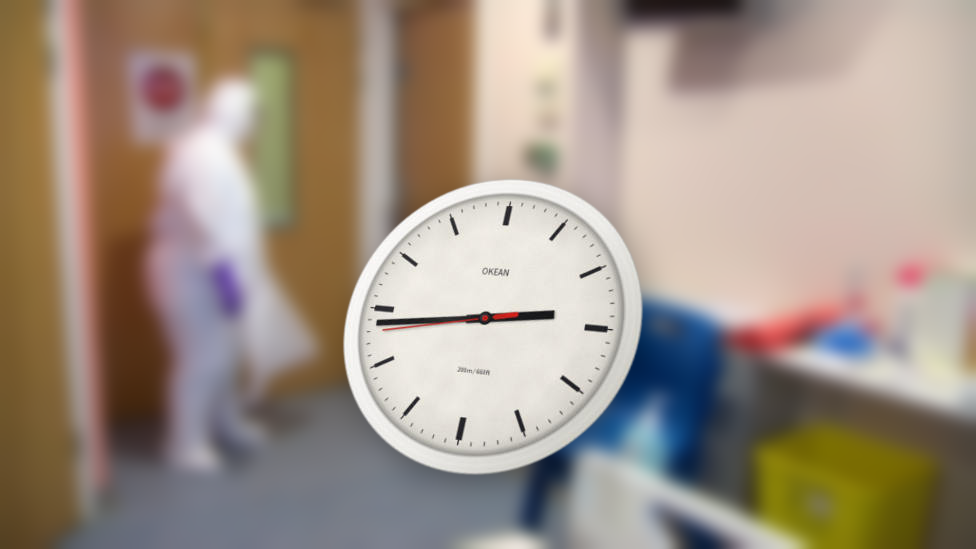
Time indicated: {"hour": 2, "minute": 43, "second": 43}
